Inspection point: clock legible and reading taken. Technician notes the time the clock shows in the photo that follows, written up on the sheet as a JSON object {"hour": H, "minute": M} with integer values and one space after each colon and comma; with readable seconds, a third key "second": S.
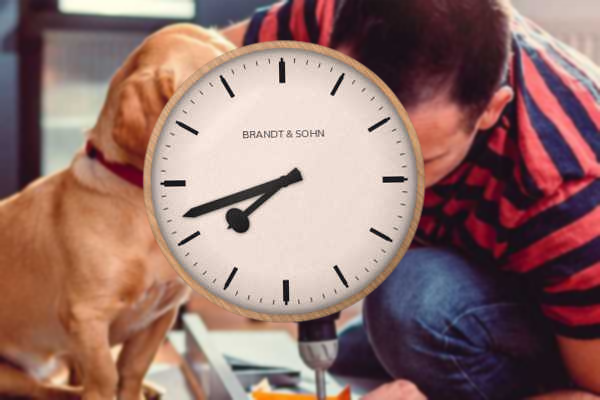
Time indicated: {"hour": 7, "minute": 42}
